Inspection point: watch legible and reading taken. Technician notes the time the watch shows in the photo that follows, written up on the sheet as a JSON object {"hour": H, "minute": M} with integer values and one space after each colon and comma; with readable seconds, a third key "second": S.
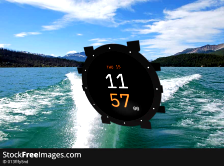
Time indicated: {"hour": 11, "minute": 57}
